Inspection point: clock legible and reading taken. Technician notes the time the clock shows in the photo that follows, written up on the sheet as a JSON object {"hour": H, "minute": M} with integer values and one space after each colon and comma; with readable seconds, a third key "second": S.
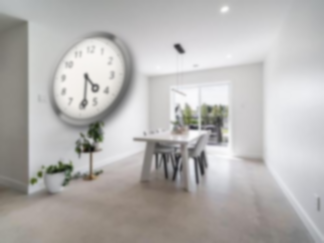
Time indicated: {"hour": 4, "minute": 29}
